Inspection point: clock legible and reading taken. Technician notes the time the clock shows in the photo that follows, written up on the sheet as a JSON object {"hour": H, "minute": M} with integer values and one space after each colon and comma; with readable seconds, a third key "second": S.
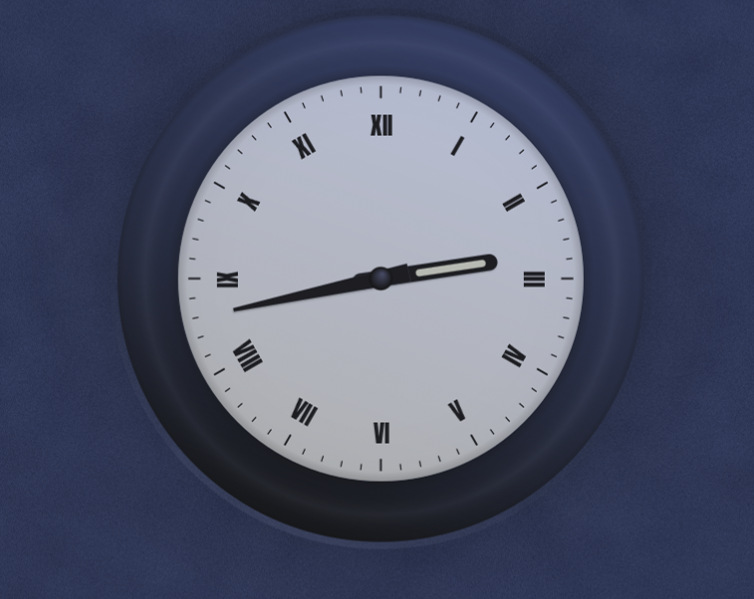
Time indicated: {"hour": 2, "minute": 43}
